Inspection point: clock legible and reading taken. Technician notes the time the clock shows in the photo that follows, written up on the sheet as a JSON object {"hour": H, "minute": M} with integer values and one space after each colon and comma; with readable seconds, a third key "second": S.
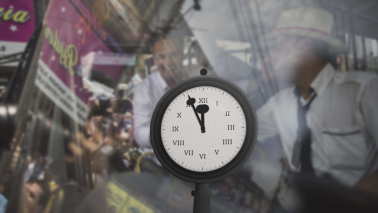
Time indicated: {"hour": 11, "minute": 56}
